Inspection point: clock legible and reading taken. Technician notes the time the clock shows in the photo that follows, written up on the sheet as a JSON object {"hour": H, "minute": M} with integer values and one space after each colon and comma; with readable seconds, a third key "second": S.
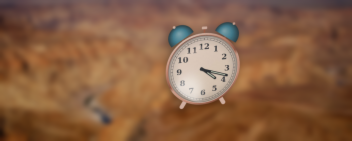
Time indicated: {"hour": 4, "minute": 18}
